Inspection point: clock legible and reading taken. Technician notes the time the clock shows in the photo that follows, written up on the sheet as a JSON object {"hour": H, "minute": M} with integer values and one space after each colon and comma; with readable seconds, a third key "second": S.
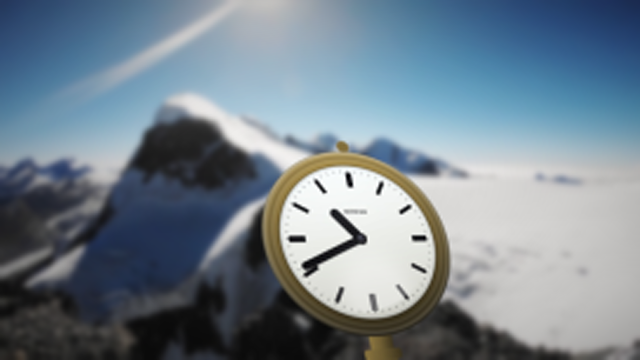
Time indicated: {"hour": 10, "minute": 41}
